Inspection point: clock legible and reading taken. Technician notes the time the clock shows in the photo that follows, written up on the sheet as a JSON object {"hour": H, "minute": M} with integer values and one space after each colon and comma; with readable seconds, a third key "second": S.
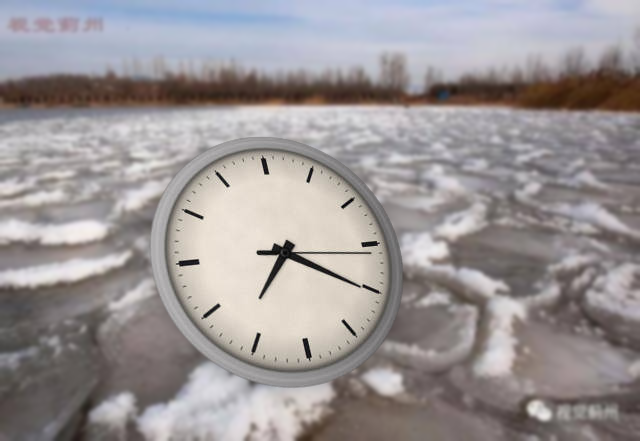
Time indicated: {"hour": 7, "minute": 20, "second": 16}
